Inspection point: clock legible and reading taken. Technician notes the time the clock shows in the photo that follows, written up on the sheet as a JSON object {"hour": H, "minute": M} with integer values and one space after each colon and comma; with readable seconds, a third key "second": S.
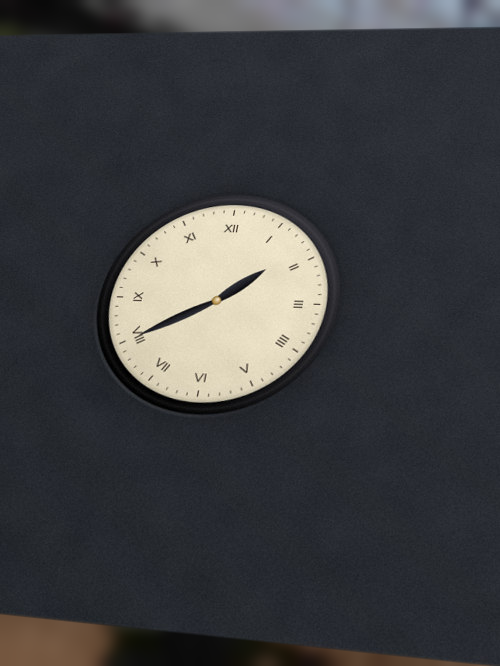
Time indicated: {"hour": 1, "minute": 40}
